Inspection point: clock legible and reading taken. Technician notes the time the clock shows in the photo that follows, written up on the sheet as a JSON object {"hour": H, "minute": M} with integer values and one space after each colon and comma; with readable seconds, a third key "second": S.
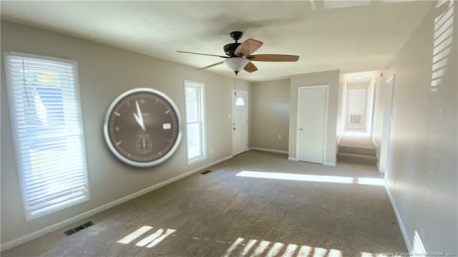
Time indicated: {"hour": 10, "minute": 58}
